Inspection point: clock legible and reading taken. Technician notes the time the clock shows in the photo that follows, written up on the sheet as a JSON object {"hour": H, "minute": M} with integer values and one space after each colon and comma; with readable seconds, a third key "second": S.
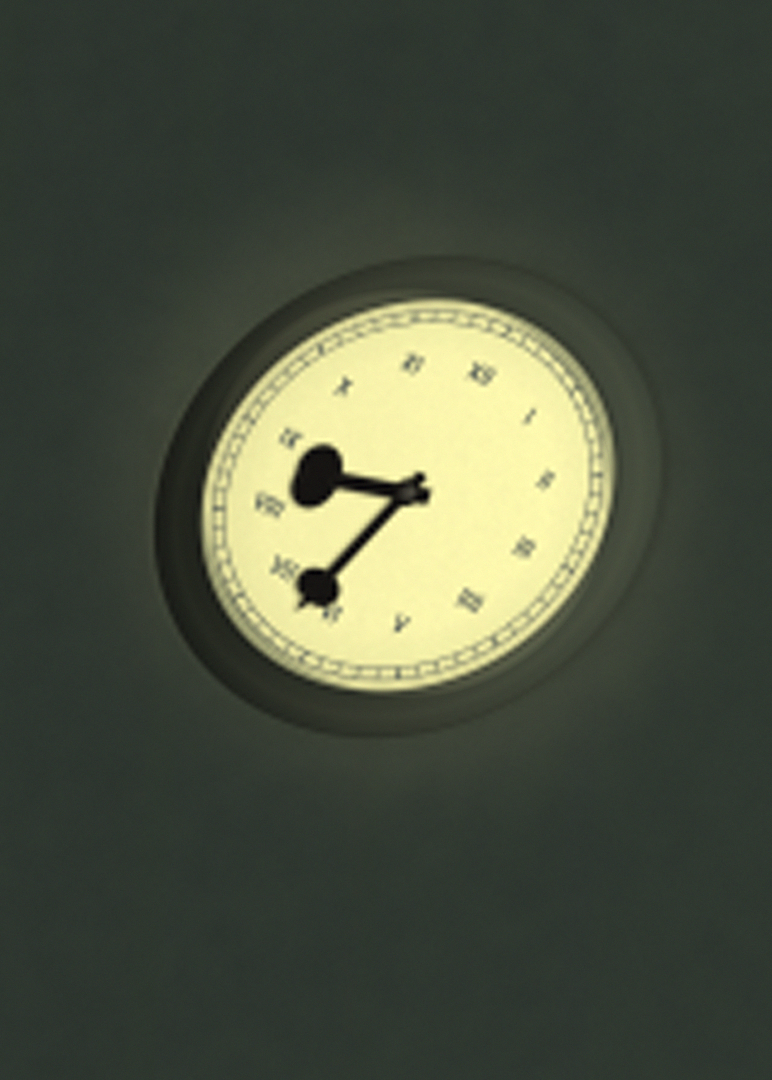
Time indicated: {"hour": 8, "minute": 32}
